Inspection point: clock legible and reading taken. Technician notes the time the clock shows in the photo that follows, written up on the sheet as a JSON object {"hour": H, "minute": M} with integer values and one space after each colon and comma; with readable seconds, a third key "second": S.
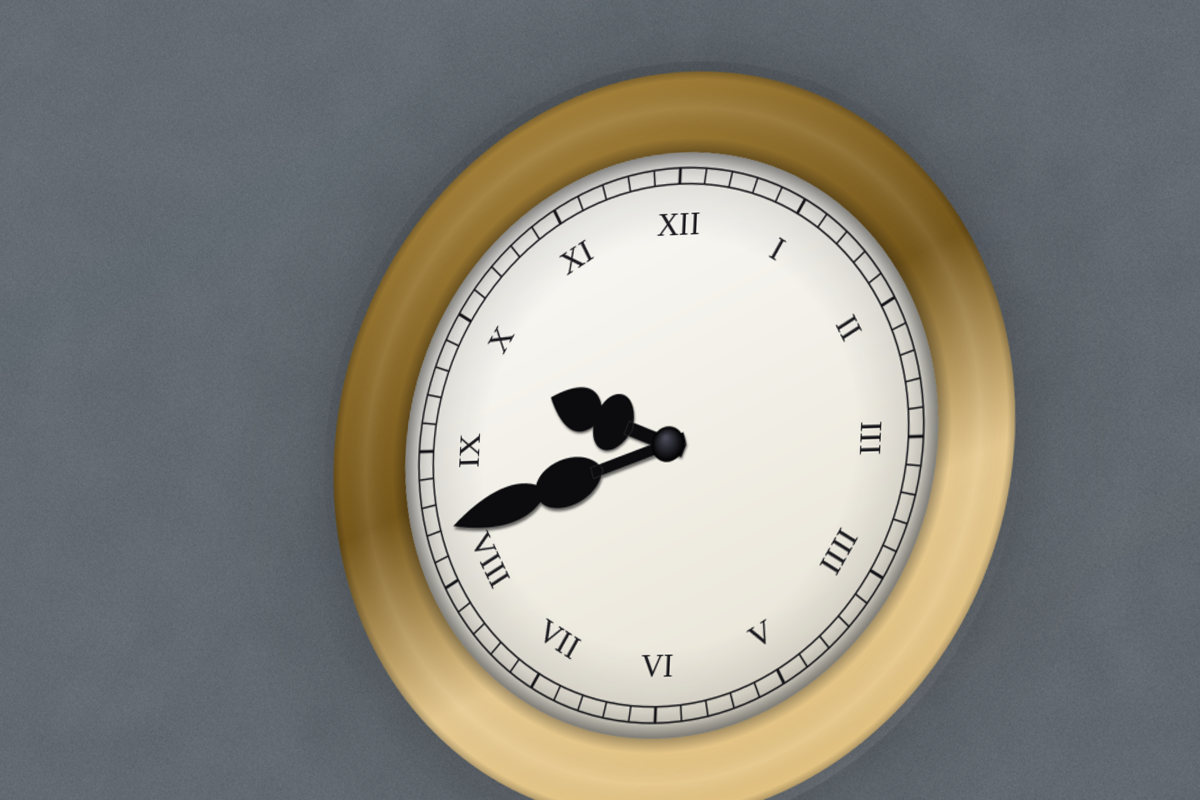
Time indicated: {"hour": 9, "minute": 42}
